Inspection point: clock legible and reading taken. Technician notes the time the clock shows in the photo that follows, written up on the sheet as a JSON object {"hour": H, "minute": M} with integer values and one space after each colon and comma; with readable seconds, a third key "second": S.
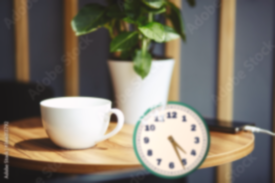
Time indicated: {"hour": 4, "minute": 26}
